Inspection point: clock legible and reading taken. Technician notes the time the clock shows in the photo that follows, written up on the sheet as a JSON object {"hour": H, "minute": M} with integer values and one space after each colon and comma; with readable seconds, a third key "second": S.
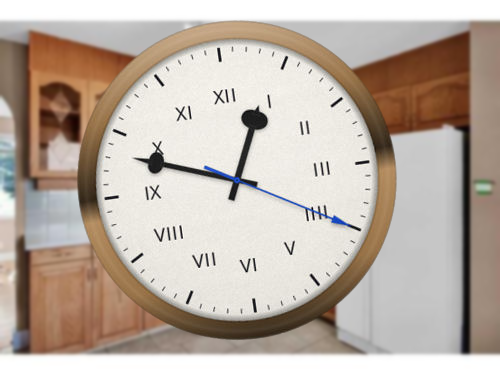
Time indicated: {"hour": 12, "minute": 48, "second": 20}
